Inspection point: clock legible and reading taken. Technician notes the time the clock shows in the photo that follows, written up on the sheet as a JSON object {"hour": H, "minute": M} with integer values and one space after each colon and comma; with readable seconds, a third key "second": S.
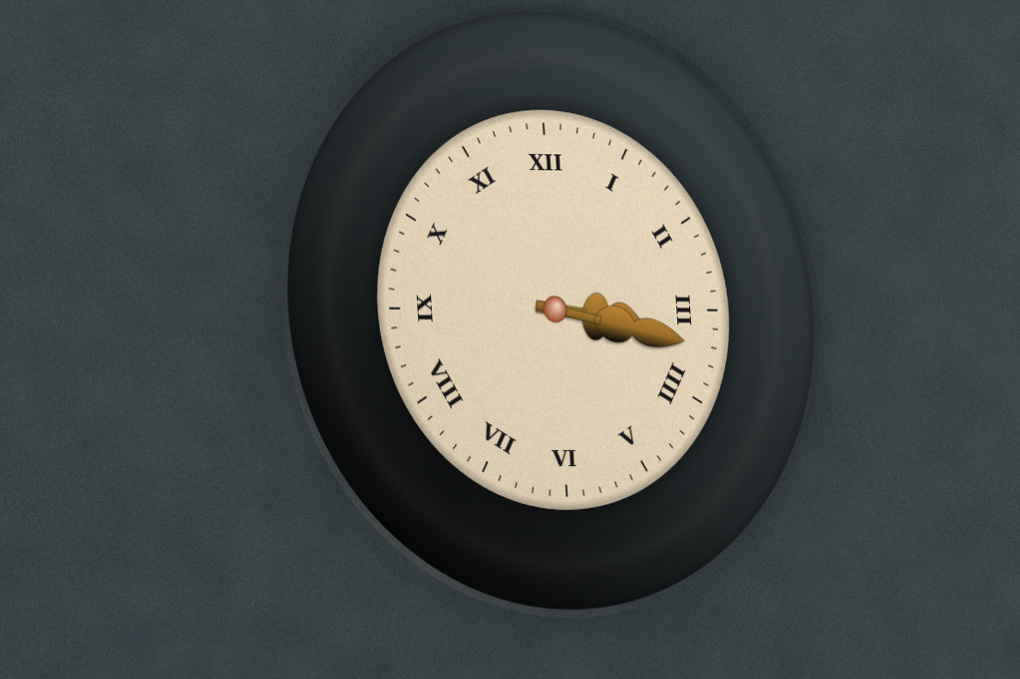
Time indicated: {"hour": 3, "minute": 17}
